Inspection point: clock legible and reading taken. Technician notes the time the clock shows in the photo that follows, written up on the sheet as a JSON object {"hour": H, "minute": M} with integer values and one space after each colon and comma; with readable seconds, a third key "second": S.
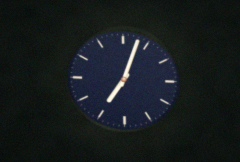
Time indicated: {"hour": 7, "minute": 3}
